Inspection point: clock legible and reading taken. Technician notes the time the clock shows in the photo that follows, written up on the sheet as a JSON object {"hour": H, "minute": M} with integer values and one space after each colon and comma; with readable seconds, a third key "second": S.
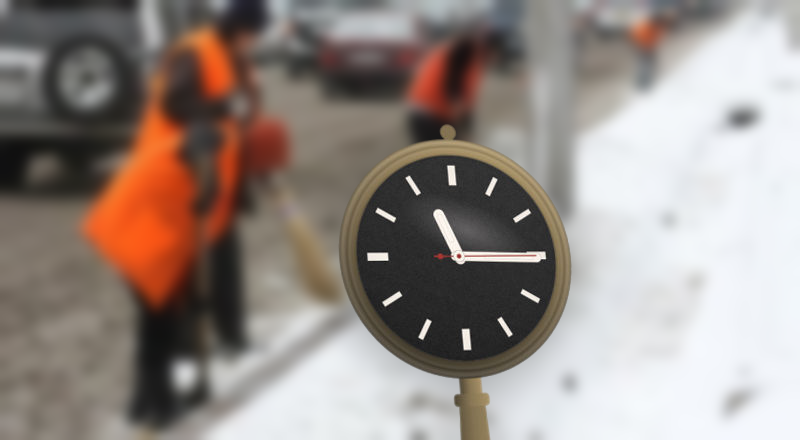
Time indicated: {"hour": 11, "minute": 15, "second": 15}
